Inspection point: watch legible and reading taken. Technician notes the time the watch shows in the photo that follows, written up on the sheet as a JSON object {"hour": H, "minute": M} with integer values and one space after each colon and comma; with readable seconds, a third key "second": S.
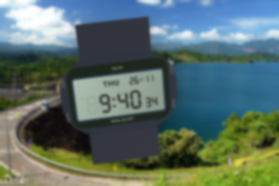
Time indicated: {"hour": 9, "minute": 40}
